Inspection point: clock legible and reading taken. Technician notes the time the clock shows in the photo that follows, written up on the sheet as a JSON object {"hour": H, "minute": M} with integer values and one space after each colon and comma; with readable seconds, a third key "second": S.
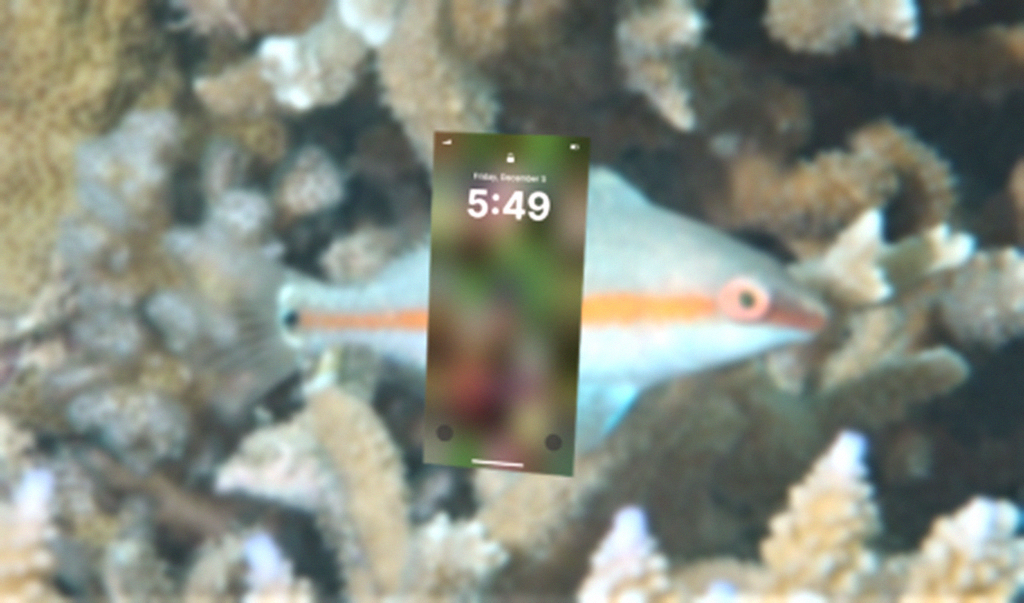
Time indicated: {"hour": 5, "minute": 49}
